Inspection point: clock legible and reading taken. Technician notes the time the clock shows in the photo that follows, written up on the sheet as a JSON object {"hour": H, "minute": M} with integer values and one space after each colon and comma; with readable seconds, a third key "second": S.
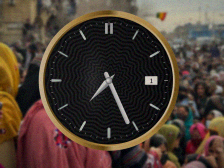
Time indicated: {"hour": 7, "minute": 26}
